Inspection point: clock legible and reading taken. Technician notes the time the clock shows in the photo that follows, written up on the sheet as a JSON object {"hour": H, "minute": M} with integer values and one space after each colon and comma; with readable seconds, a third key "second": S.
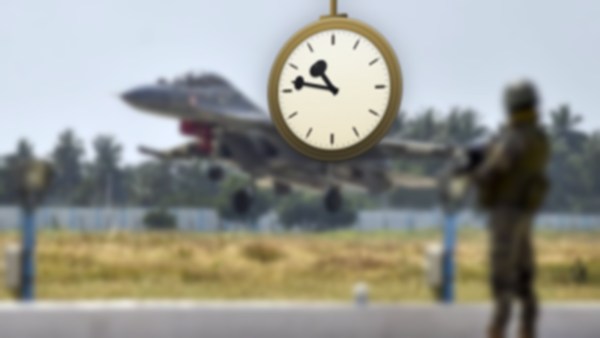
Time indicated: {"hour": 10, "minute": 47}
